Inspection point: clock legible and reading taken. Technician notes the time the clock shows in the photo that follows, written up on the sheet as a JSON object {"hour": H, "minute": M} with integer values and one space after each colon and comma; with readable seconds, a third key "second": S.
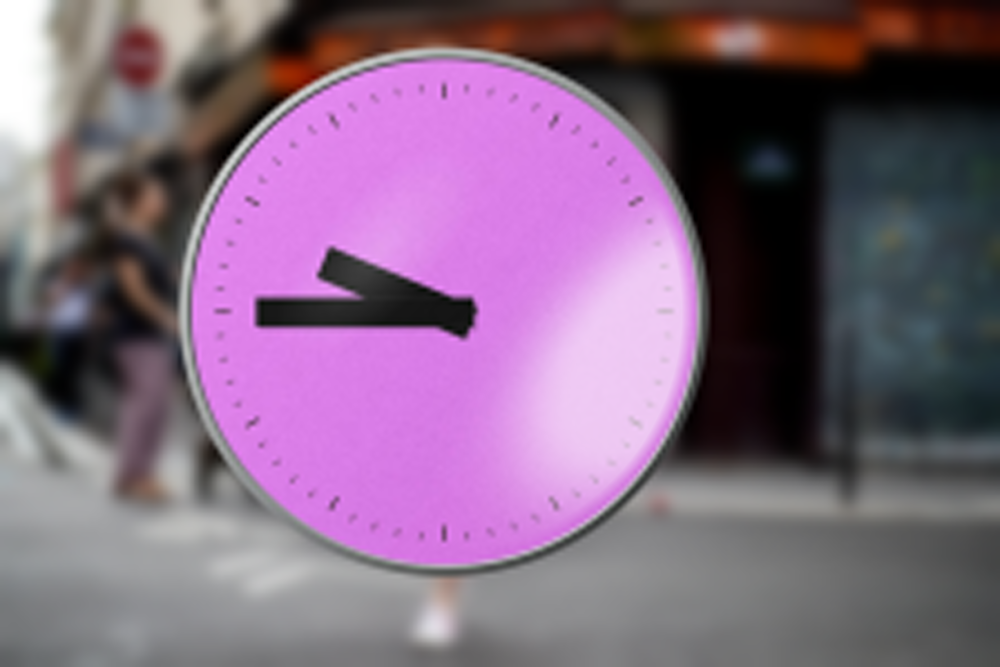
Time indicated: {"hour": 9, "minute": 45}
